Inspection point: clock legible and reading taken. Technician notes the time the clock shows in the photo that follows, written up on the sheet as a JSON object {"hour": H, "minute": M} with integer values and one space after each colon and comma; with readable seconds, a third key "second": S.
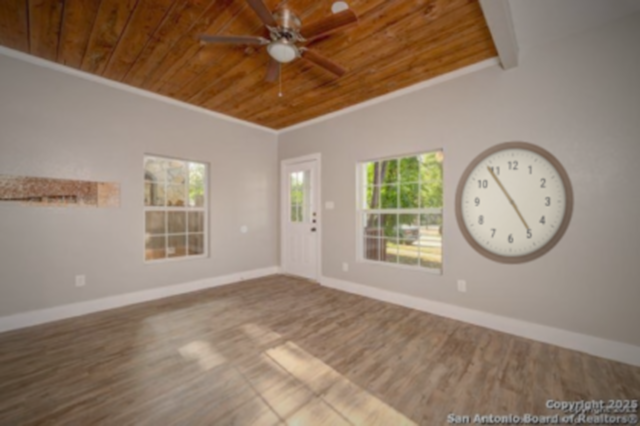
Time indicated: {"hour": 4, "minute": 54}
